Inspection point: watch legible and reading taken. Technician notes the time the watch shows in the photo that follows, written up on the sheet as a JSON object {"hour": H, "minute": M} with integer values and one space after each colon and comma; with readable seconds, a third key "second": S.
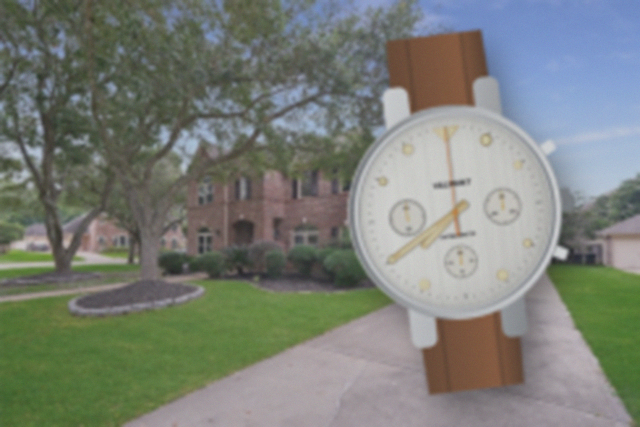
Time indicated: {"hour": 7, "minute": 40}
